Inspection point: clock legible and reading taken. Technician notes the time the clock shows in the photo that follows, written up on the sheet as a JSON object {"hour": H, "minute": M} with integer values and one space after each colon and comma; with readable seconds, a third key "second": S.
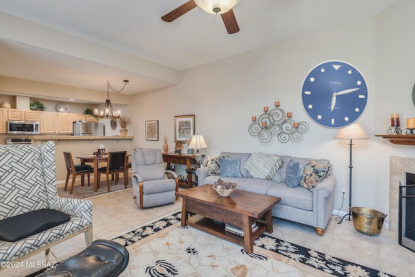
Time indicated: {"hour": 6, "minute": 12}
